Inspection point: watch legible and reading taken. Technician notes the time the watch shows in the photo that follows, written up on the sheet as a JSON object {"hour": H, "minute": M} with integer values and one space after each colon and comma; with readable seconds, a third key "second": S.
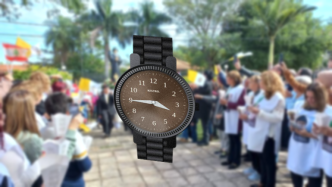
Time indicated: {"hour": 3, "minute": 45}
